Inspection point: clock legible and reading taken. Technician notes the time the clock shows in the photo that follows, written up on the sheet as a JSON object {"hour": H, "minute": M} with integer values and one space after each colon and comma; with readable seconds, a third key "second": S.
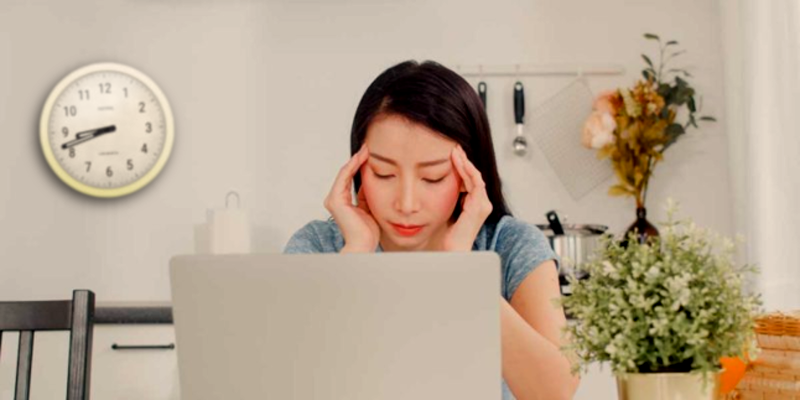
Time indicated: {"hour": 8, "minute": 42}
